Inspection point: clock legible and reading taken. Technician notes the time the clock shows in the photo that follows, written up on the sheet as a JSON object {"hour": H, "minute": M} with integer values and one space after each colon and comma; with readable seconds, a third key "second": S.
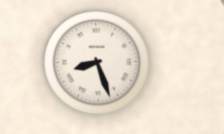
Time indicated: {"hour": 8, "minute": 27}
